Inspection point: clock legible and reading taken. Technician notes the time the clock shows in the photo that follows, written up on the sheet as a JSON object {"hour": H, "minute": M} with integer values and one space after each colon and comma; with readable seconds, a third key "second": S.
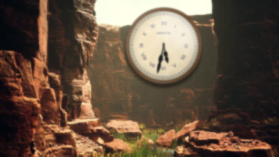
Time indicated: {"hour": 5, "minute": 32}
